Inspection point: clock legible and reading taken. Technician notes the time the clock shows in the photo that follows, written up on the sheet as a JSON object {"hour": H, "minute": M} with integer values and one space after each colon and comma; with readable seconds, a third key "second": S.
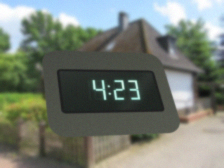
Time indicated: {"hour": 4, "minute": 23}
